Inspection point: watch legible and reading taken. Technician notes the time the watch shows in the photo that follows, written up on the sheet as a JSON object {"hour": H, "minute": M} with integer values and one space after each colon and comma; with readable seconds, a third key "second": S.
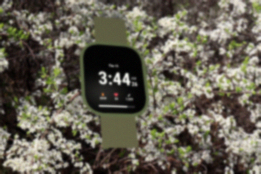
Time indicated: {"hour": 3, "minute": 44}
